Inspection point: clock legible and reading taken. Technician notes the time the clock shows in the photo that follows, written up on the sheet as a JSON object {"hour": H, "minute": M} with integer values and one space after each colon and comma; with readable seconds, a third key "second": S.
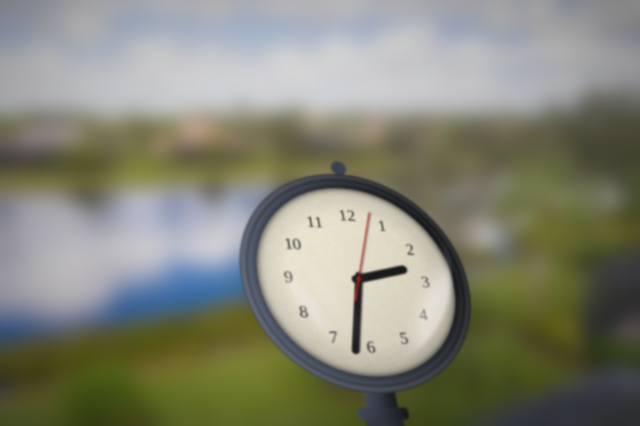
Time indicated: {"hour": 2, "minute": 32, "second": 3}
